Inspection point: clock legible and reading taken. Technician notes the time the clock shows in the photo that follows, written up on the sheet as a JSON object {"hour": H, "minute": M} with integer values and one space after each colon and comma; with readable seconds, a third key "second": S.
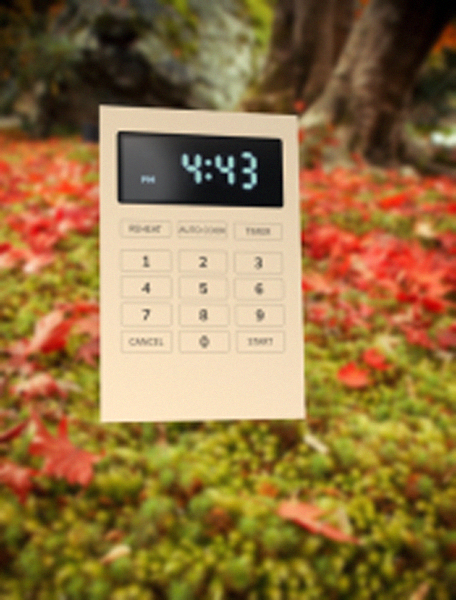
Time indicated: {"hour": 4, "minute": 43}
